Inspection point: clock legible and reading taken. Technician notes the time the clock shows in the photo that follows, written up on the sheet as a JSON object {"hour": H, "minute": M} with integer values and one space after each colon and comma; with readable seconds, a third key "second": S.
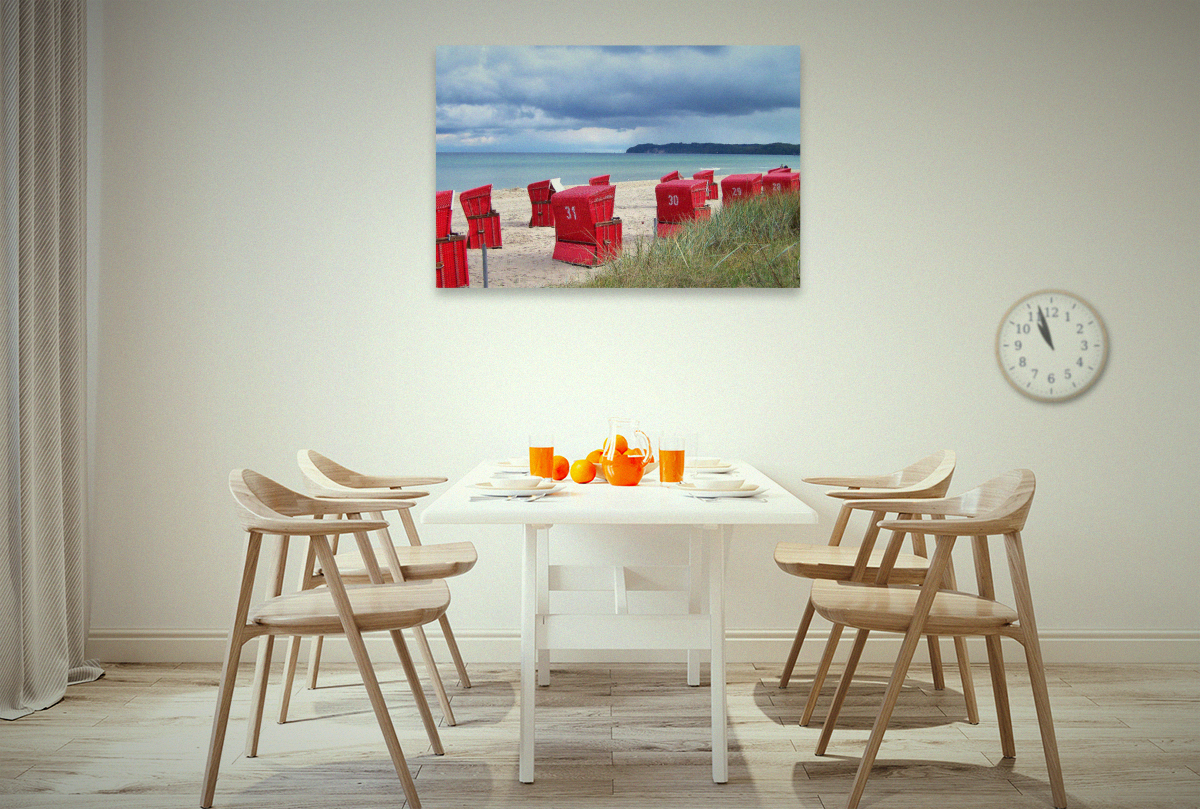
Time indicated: {"hour": 10, "minute": 57}
